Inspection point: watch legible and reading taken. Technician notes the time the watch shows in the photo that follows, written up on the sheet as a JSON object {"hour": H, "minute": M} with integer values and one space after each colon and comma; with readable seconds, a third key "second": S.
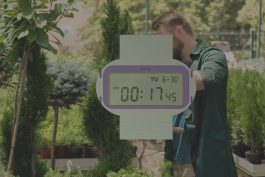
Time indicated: {"hour": 0, "minute": 17, "second": 45}
